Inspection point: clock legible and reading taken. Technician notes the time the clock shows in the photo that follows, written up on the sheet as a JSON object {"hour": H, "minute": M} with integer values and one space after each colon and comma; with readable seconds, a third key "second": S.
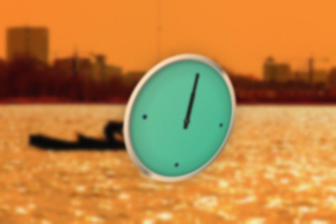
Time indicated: {"hour": 12, "minute": 0}
